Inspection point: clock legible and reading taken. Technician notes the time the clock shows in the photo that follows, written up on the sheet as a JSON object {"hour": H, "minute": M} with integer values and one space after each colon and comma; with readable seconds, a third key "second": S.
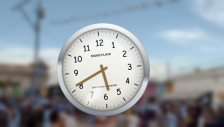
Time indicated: {"hour": 5, "minute": 41}
